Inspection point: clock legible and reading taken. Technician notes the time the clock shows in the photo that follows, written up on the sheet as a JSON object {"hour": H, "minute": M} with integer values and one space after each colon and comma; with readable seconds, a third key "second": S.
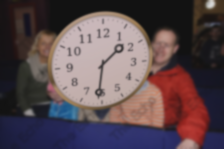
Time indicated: {"hour": 1, "minute": 31}
